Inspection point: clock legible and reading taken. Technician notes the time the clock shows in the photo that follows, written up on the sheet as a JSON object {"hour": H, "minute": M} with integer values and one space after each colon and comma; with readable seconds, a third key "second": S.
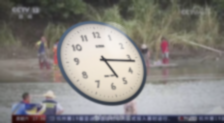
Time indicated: {"hour": 5, "minute": 16}
